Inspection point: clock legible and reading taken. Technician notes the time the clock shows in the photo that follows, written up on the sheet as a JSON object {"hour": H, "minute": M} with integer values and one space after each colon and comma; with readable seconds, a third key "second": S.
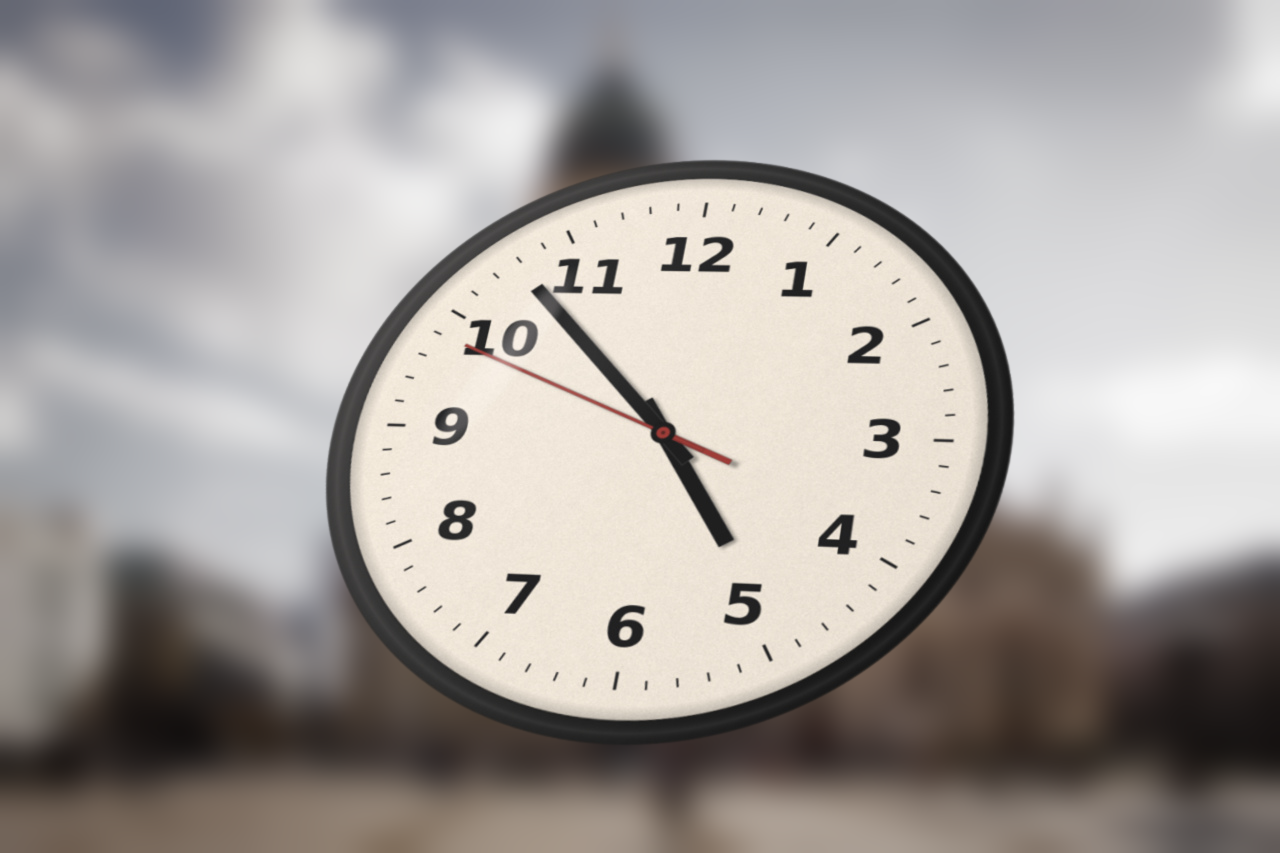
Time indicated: {"hour": 4, "minute": 52, "second": 49}
